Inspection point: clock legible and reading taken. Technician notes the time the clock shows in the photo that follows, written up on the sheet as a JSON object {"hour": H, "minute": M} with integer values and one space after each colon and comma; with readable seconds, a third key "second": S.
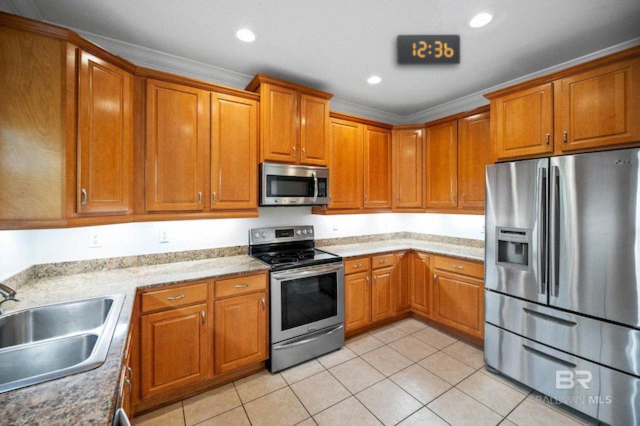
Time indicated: {"hour": 12, "minute": 36}
